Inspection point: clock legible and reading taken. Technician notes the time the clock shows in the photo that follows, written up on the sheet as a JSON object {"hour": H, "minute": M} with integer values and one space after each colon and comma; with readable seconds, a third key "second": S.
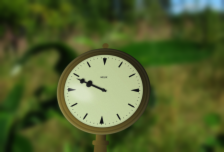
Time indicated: {"hour": 9, "minute": 49}
